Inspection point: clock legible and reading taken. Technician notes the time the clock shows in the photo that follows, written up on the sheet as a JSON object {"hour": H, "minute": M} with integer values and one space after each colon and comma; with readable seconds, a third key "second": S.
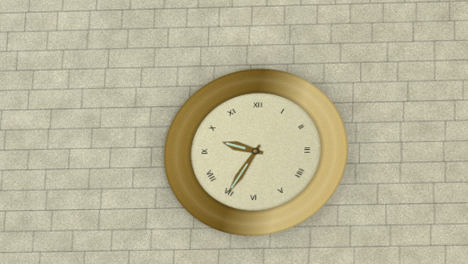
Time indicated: {"hour": 9, "minute": 35}
